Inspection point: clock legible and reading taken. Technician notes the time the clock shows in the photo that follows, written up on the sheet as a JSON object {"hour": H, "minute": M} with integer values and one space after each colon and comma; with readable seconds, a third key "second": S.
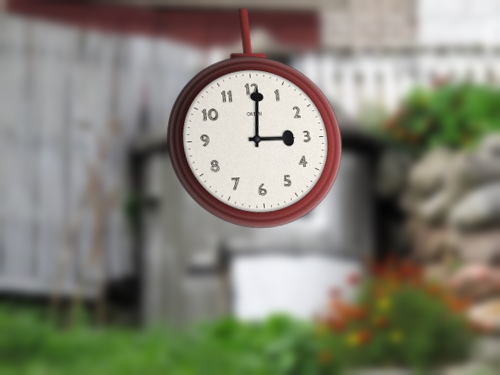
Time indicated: {"hour": 3, "minute": 1}
